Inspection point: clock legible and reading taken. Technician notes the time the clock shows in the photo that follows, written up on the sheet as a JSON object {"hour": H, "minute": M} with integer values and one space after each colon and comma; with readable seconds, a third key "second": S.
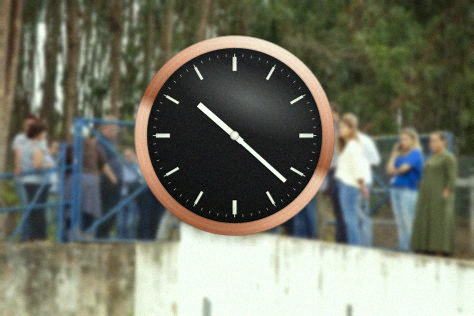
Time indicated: {"hour": 10, "minute": 22}
